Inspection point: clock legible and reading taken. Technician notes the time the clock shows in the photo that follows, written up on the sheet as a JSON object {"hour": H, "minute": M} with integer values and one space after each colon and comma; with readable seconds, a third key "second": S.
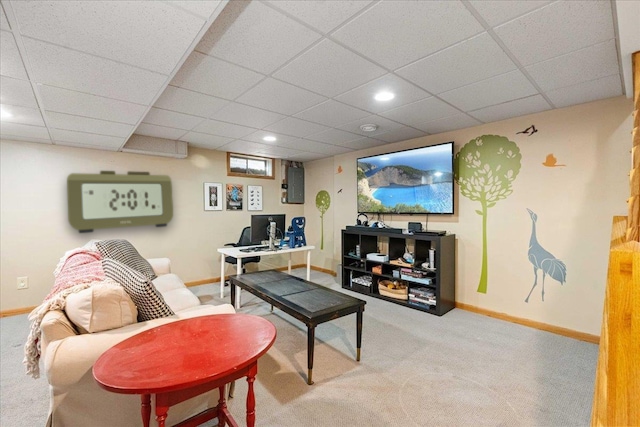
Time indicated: {"hour": 2, "minute": 1}
